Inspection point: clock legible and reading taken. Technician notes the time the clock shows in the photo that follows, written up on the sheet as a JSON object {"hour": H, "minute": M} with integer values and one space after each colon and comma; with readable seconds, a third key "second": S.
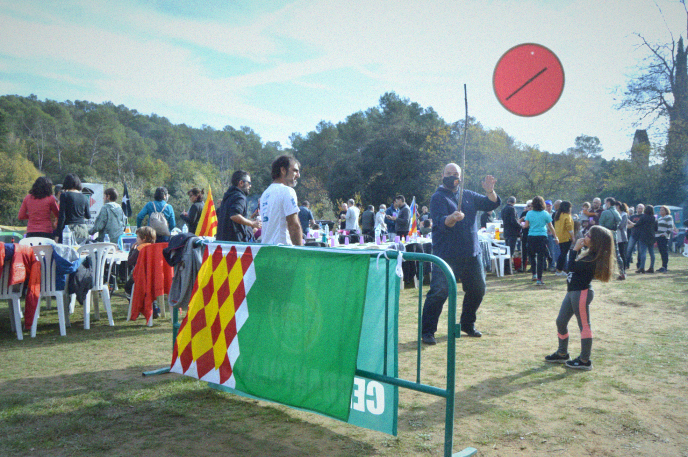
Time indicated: {"hour": 1, "minute": 38}
